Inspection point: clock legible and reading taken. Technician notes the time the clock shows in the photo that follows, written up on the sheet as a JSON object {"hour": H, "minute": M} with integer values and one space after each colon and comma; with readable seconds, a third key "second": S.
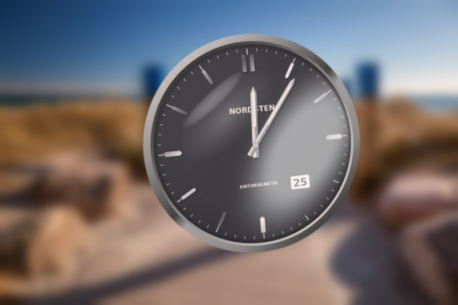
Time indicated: {"hour": 12, "minute": 6}
